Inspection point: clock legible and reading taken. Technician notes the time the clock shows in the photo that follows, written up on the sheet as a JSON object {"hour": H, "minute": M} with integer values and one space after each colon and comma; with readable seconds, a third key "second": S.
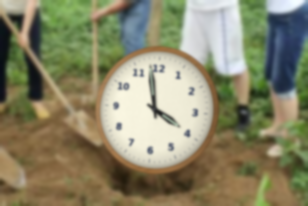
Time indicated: {"hour": 3, "minute": 58}
